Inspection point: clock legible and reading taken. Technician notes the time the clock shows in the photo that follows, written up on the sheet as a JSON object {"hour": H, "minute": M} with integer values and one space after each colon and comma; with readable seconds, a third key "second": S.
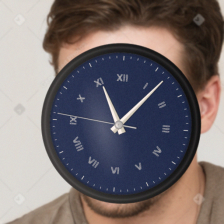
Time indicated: {"hour": 11, "minute": 6, "second": 46}
